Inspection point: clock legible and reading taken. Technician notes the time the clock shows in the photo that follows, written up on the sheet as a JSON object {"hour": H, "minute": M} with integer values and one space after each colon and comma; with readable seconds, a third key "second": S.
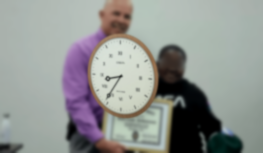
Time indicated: {"hour": 8, "minute": 36}
